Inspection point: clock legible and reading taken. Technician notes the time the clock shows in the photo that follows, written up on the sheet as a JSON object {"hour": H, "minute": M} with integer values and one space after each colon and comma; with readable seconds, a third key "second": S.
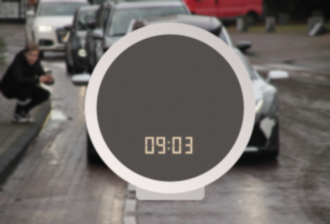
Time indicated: {"hour": 9, "minute": 3}
